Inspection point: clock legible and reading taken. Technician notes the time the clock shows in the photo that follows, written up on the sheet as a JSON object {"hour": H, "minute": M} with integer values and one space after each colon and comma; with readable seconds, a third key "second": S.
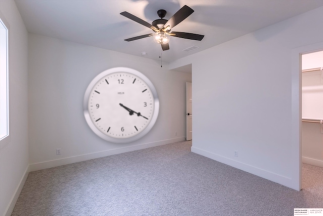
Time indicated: {"hour": 4, "minute": 20}
